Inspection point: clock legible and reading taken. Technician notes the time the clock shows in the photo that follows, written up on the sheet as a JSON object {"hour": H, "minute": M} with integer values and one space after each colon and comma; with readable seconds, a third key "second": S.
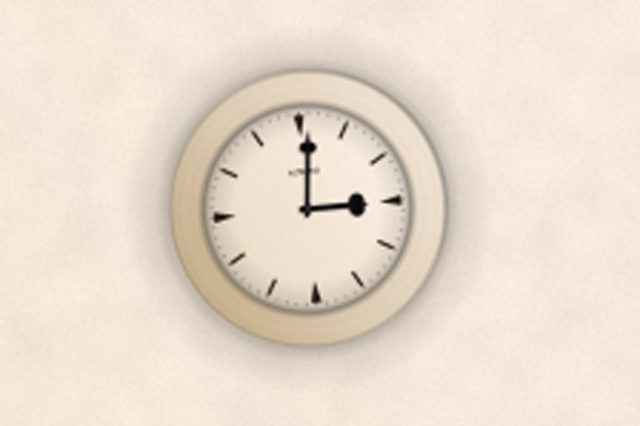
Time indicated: {"hour": 3, "minute": 1}
